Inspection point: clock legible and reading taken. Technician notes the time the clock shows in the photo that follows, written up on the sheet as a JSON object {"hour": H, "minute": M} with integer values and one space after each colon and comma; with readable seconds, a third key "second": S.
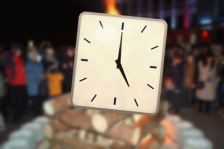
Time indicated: {"hour": 5, "minute": 0}
